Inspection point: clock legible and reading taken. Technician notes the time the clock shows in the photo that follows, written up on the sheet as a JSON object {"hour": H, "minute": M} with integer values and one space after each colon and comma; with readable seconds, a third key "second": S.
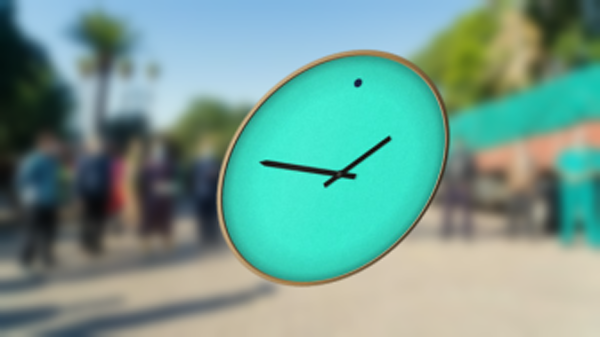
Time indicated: {"hour": 1, "minute": 47}
